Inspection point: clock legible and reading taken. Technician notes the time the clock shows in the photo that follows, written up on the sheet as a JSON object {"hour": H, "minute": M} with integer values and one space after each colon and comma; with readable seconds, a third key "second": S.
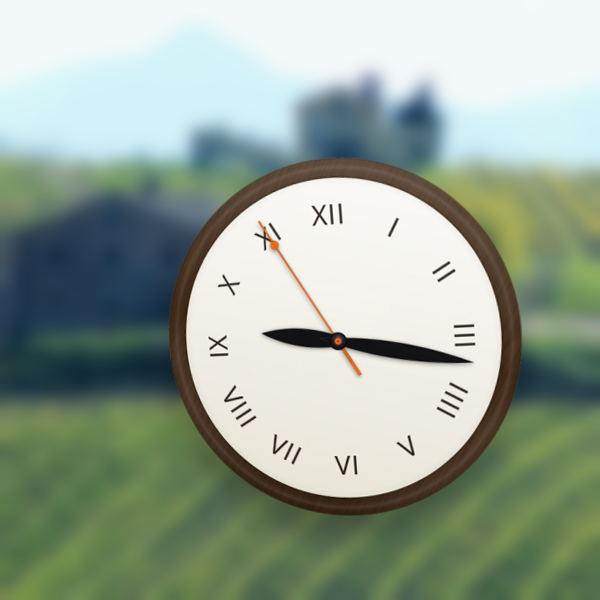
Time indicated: {"hour": 9, "minute": 16, "second": 55}
